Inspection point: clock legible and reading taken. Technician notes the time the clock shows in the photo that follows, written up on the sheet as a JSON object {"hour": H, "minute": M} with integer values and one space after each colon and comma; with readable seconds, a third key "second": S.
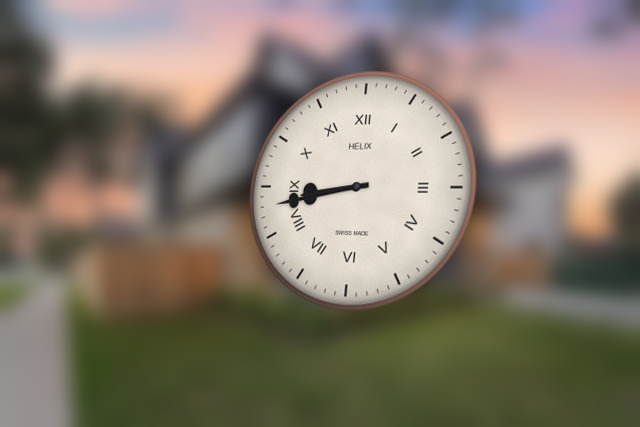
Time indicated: {"hour": 8, "minute": 43}
